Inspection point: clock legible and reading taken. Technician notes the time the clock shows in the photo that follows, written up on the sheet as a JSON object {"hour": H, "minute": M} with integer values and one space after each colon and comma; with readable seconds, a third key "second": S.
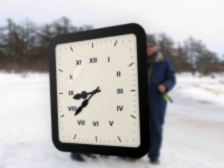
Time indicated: {"hour": 8, "minute": 38}
